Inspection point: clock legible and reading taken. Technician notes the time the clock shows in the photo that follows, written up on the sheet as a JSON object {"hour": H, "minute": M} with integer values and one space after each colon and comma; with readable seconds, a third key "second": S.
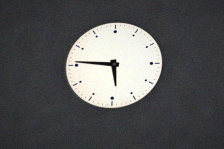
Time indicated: {"hour": 5, "minute": 46}
